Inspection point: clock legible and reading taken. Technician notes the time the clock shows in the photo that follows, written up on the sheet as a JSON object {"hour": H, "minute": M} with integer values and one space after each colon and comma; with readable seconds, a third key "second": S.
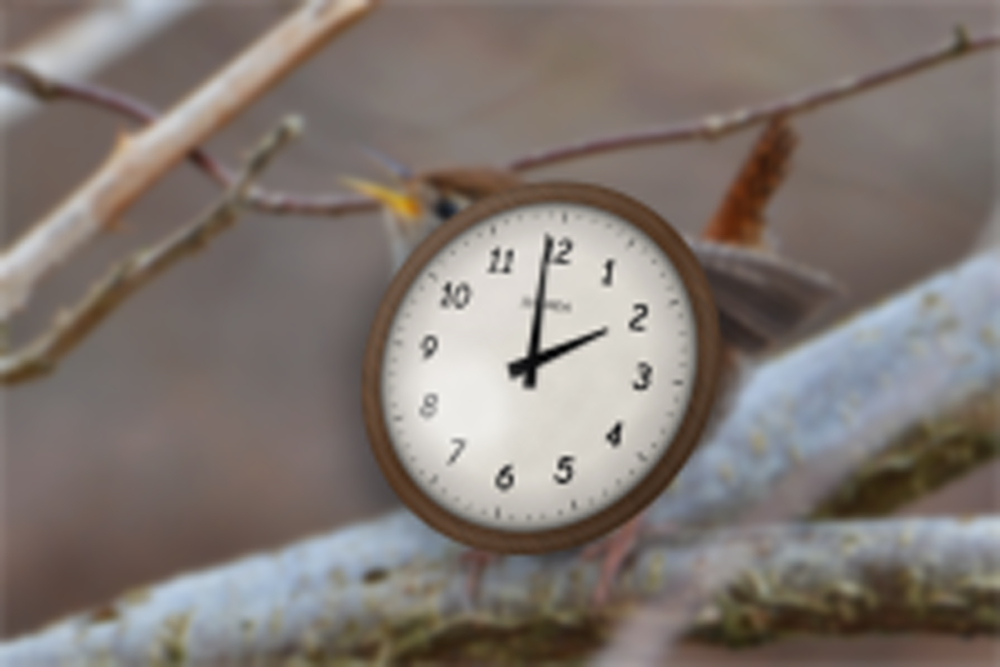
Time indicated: {"hour": 1, "minute": 59}
